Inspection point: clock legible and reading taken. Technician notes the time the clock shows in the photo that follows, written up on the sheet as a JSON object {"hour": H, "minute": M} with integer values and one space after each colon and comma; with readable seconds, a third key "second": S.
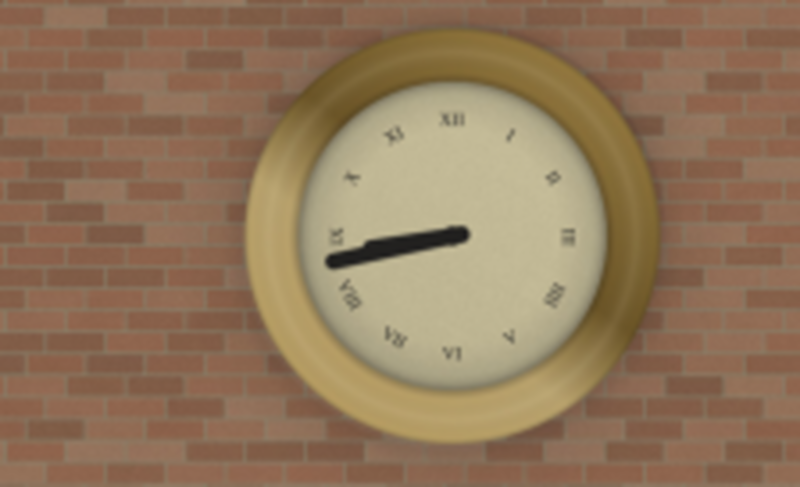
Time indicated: {"hour": 8, "minute": 43}
